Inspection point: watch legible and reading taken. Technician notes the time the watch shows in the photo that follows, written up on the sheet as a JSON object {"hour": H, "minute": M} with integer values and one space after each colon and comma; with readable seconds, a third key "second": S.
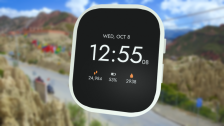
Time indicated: {"hour": 12, "minute": 55}
